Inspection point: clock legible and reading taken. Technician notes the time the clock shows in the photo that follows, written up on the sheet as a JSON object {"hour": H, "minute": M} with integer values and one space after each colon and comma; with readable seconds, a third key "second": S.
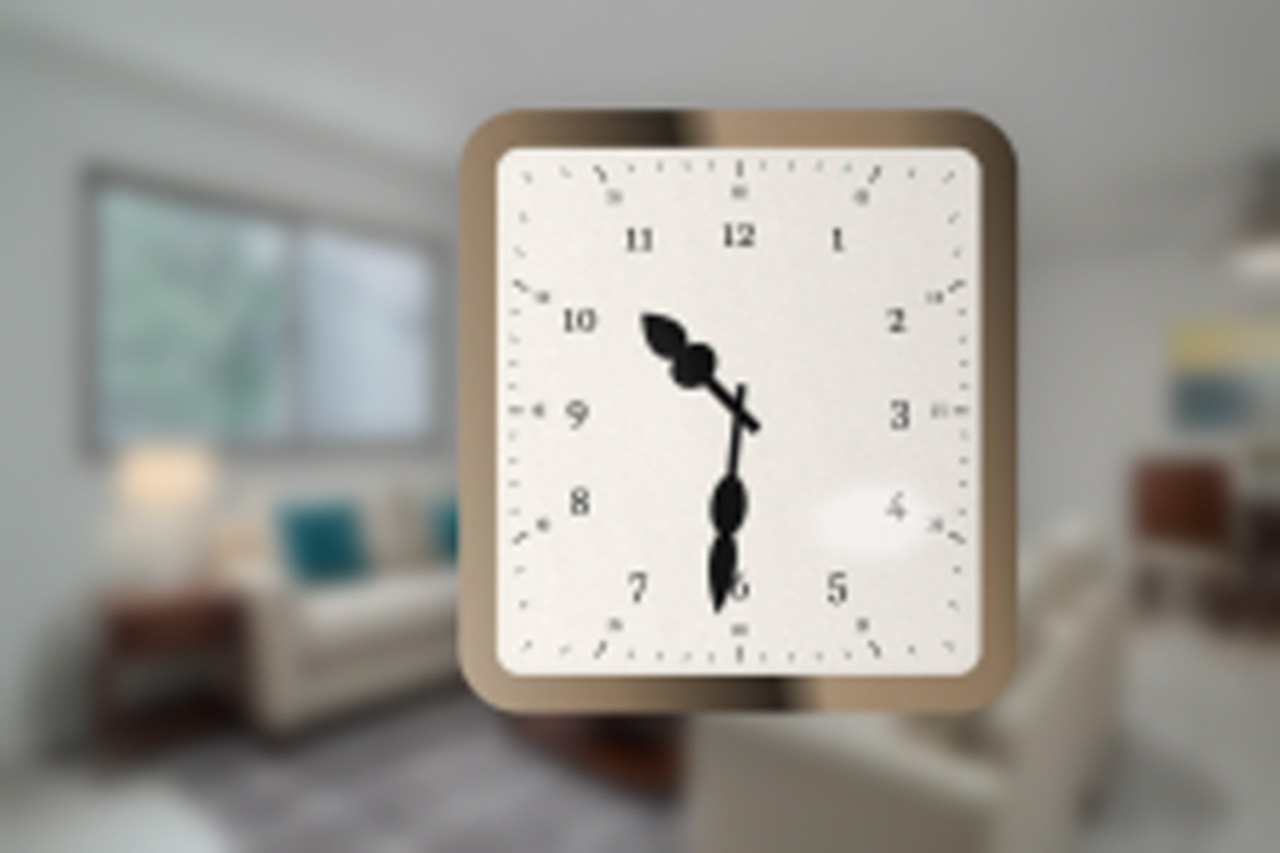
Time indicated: {"hour": 10, "minute": 31}
